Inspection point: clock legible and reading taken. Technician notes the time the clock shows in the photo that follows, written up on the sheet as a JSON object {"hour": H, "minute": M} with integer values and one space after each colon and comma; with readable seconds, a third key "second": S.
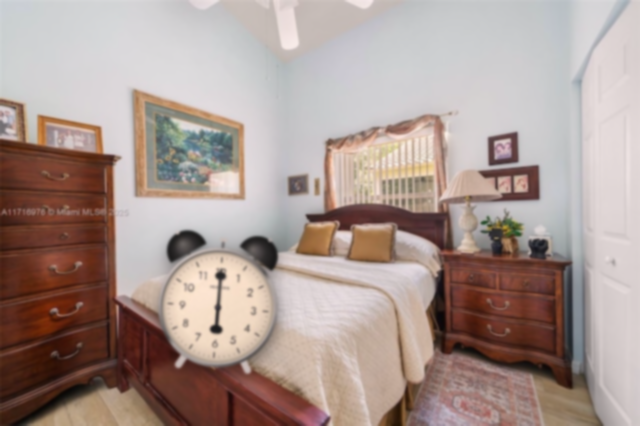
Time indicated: {"hour": 6, "minute": 0}
